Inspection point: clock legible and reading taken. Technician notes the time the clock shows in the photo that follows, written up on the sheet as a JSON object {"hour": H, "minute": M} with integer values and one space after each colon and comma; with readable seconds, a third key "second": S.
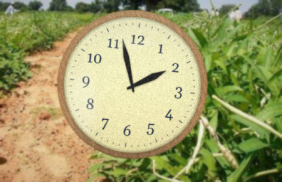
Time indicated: {"hour": 1, "minute": 57}
